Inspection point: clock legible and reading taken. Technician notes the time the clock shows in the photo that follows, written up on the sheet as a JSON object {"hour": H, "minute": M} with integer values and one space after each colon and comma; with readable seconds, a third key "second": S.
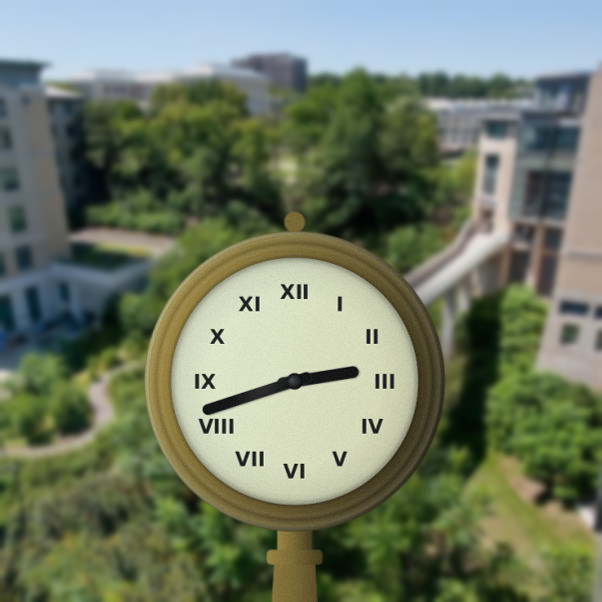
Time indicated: {"hour": 2, "minute": 42}
